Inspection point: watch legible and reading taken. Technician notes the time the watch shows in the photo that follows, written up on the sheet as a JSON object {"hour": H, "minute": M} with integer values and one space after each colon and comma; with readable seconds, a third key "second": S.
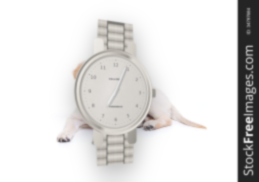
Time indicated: {"hour": 7, "minute": 4}
